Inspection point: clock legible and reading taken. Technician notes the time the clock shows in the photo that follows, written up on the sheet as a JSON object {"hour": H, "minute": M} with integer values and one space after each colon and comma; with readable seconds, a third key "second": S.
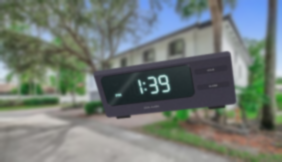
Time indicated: {"hour": 1, "minute": 39}
